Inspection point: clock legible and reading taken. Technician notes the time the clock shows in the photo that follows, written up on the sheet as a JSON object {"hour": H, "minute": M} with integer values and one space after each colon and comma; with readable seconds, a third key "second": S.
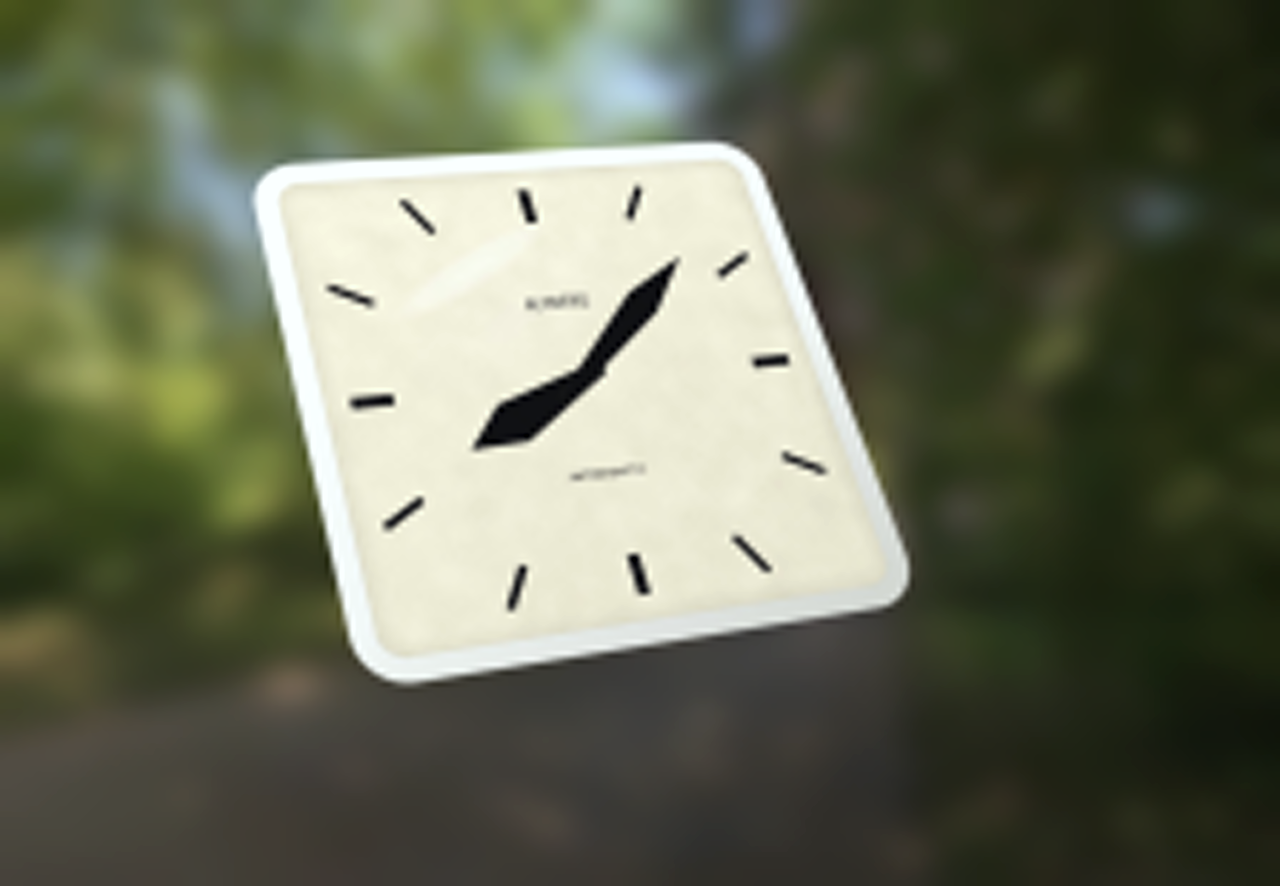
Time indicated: {"hour": 8, "minute": 8}
